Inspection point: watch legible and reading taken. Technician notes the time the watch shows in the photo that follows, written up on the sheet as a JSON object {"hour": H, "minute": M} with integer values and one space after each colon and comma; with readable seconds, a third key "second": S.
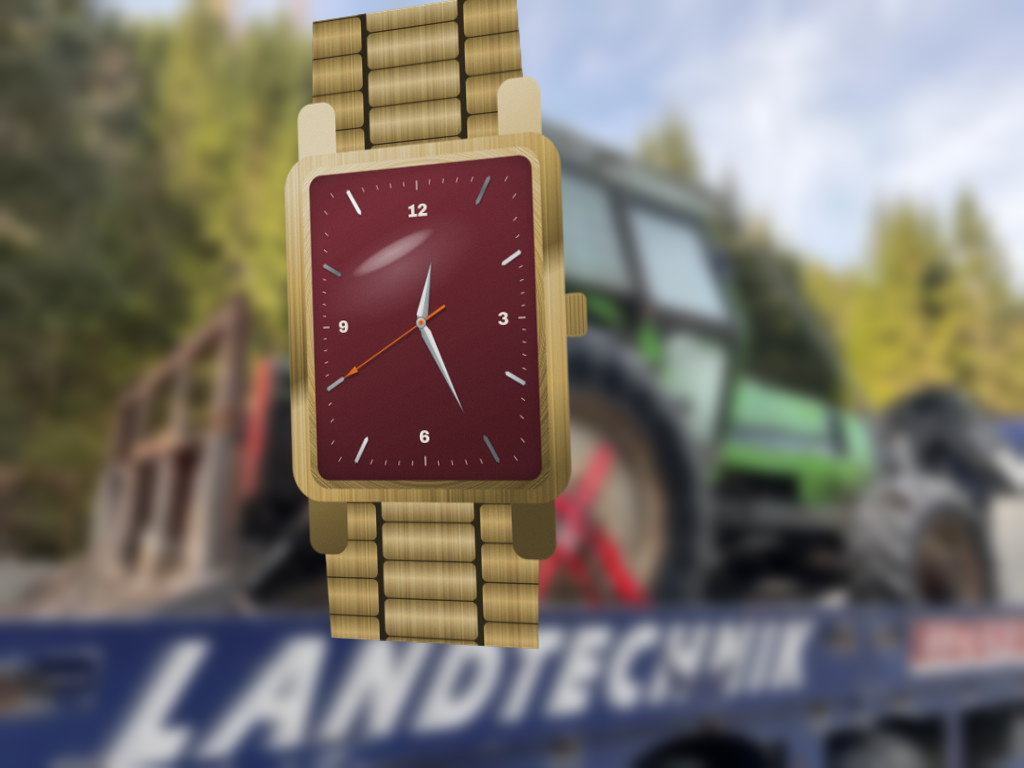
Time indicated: {"hour": 12, "minute": 25, "second": 40}
